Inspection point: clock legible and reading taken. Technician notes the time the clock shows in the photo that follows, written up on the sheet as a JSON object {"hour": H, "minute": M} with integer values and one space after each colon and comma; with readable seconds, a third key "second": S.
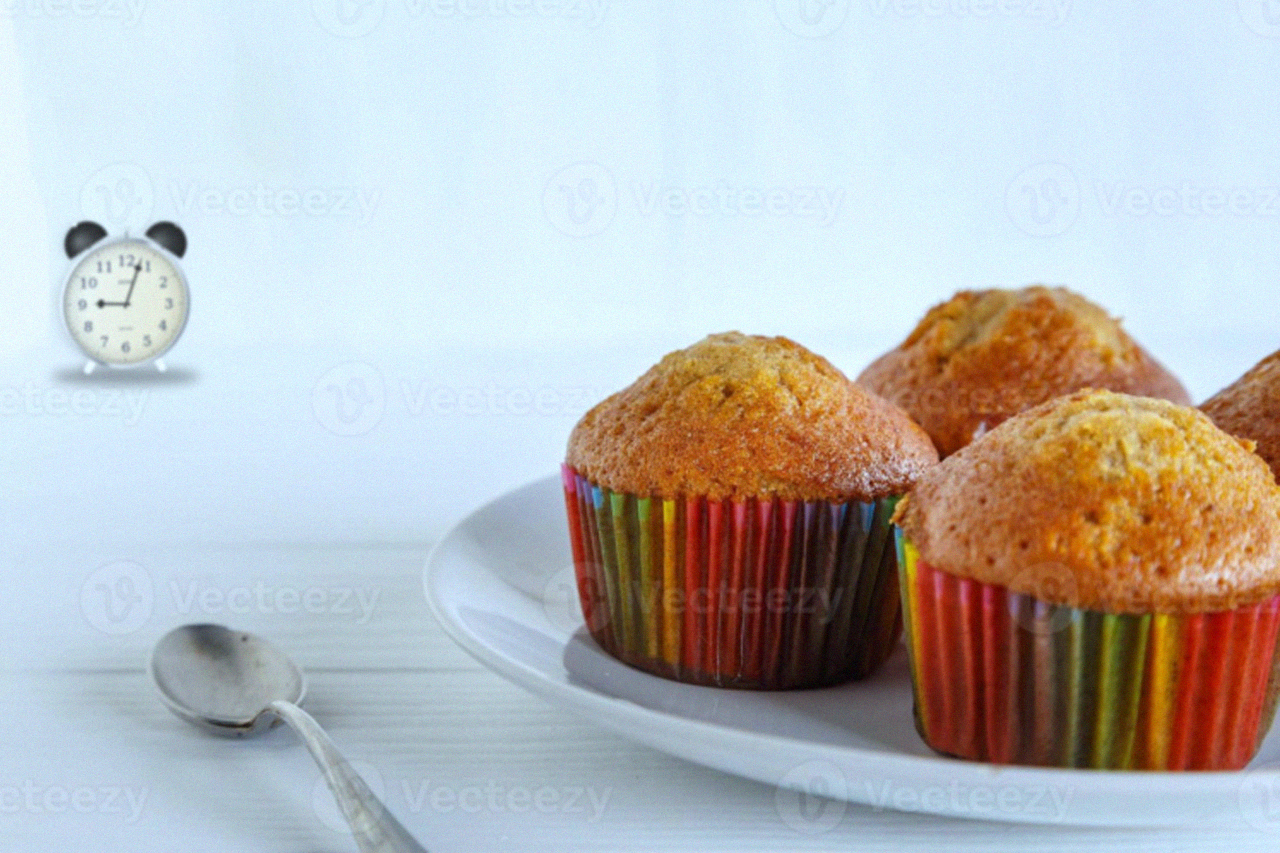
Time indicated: {"hour": 9, "minute": 3}
